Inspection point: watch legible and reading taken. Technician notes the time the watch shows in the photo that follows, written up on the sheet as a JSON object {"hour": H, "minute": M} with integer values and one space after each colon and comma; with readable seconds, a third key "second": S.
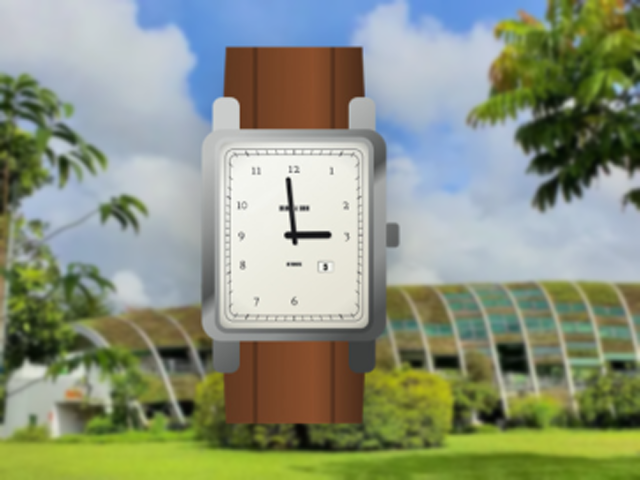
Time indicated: {"hour": 2, "minute": 59}
